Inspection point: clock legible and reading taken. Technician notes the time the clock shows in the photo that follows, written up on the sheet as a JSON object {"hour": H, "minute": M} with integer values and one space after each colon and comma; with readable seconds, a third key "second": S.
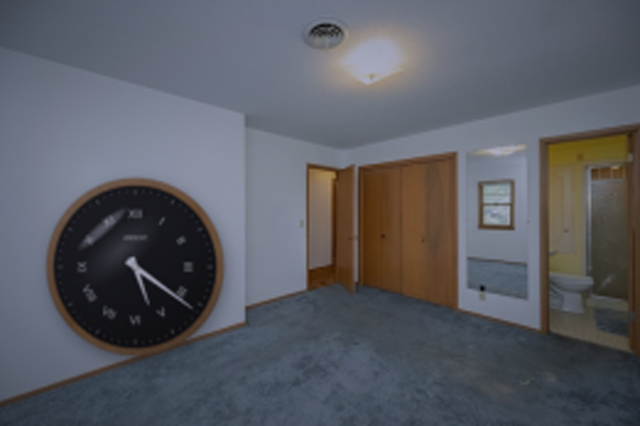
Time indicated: {"hour": 5, "minute": 21}
